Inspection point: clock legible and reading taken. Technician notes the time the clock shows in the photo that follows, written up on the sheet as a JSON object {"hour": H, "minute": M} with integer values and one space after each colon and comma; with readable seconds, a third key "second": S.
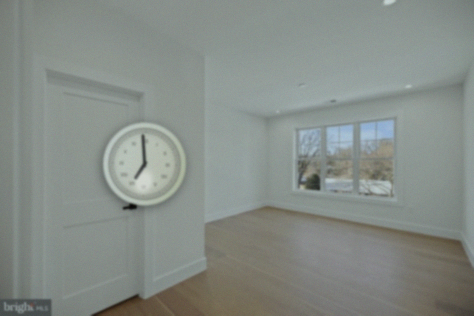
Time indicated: {"hour": 6, "minute": 59}
